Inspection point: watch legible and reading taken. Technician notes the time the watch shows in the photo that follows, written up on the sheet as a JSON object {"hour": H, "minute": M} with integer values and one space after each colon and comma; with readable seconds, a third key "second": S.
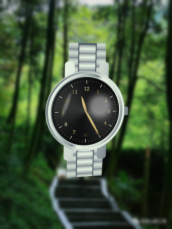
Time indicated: {"hour": 11, "minute": 25}
